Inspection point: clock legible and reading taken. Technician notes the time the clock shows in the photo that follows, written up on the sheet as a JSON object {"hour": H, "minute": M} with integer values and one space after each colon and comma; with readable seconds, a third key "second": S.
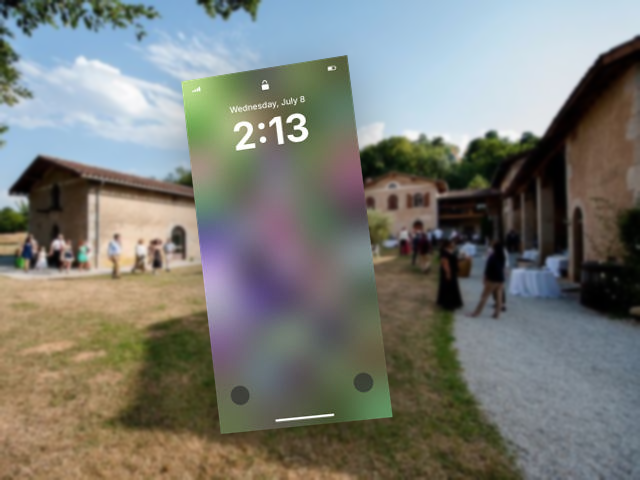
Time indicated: {"hour": 2, "minute": 13}
